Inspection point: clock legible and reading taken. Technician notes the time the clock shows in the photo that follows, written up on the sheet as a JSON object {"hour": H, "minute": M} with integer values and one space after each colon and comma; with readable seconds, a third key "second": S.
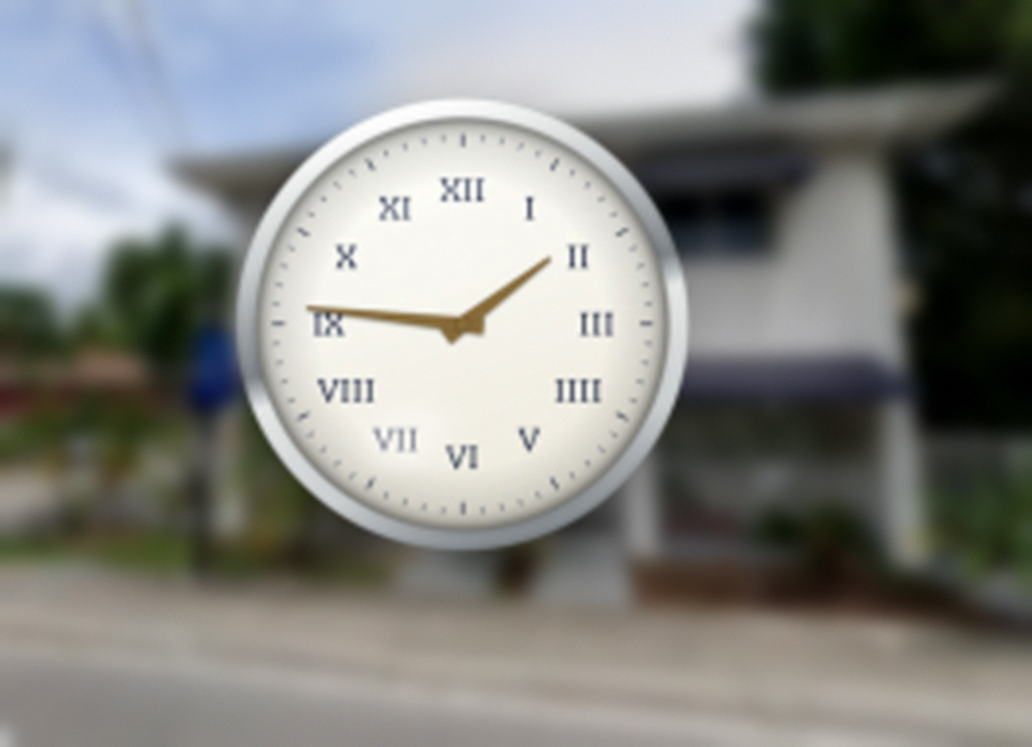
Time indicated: {"hour": 1, "minute": 46}
